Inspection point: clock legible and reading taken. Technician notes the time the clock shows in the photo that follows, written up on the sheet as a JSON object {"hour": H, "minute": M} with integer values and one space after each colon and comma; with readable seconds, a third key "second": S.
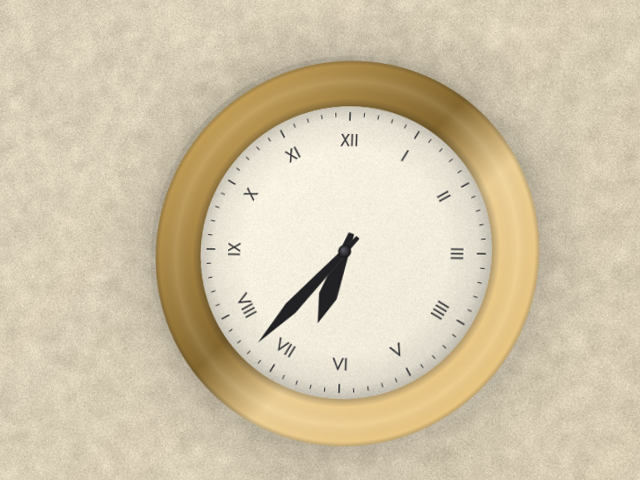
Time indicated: {"hour": 6, "minute": 37}
